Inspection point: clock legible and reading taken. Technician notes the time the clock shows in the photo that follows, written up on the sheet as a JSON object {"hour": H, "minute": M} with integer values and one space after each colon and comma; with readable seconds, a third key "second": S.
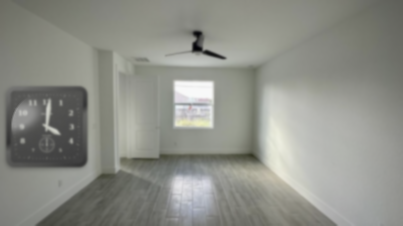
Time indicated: {"hour": 4, "minute": 1}
